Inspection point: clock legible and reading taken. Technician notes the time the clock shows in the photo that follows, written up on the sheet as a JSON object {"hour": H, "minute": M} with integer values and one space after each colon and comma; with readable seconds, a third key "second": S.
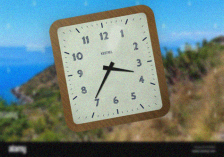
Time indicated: {"hour": 3, "minute": 36}
